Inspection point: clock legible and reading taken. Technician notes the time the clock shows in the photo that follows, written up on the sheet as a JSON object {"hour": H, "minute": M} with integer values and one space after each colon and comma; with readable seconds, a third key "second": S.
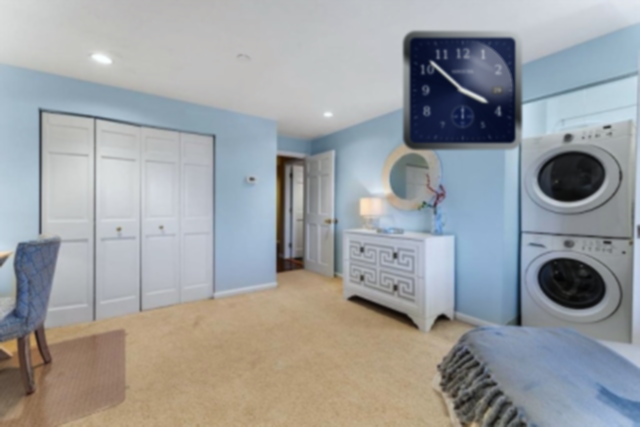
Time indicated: {"hour": 3, "minute": 52}
